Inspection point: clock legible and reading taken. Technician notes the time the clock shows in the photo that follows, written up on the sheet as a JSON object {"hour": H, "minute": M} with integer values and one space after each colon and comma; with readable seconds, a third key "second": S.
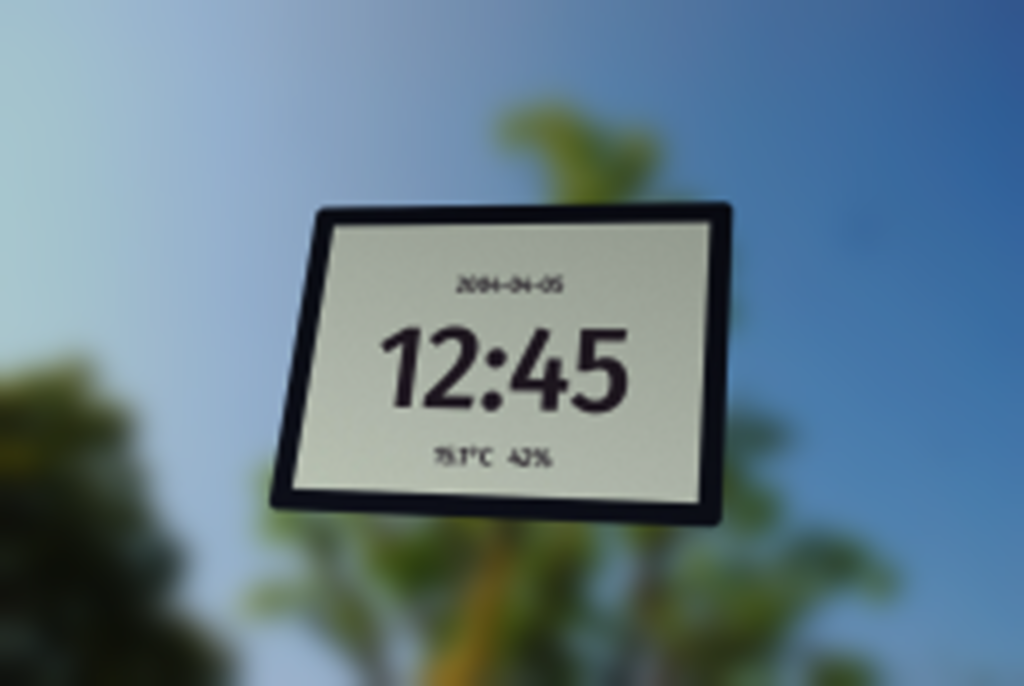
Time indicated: {"hour": 12, "minute": 45}
